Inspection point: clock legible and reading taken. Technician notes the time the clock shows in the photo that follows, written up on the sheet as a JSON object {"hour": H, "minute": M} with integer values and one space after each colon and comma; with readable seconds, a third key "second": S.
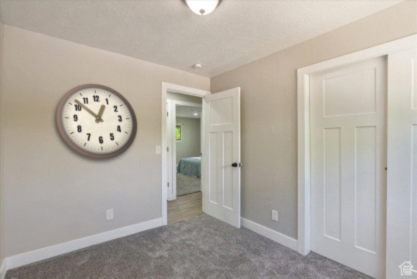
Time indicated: {"hour": 12, "minute": 52}
